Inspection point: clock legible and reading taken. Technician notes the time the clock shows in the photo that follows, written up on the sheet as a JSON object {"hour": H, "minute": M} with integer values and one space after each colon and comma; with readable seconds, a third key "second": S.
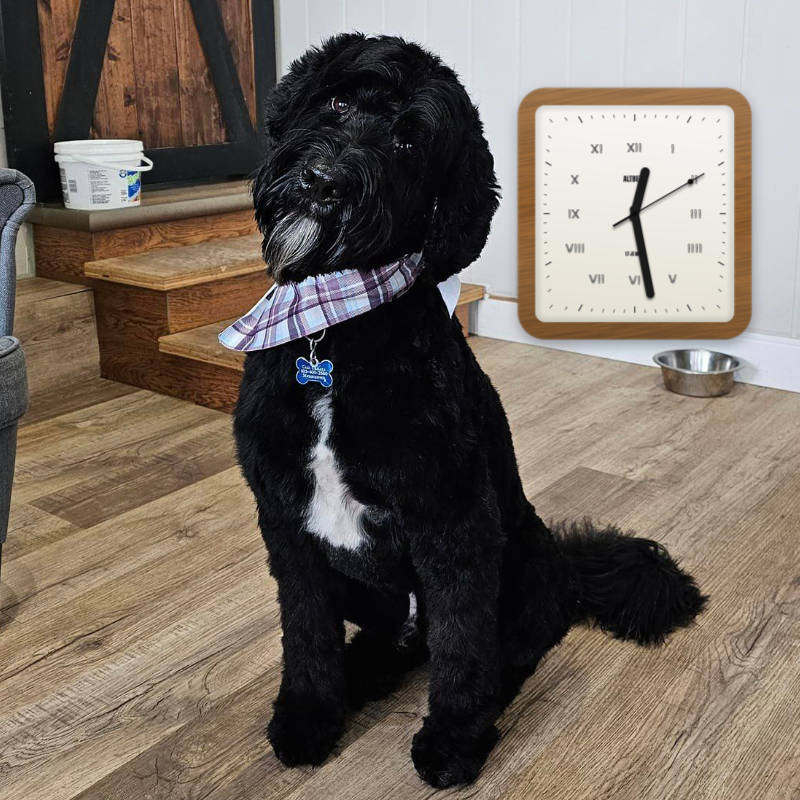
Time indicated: {"hour": 12, "minute": 28, "second": 10}
